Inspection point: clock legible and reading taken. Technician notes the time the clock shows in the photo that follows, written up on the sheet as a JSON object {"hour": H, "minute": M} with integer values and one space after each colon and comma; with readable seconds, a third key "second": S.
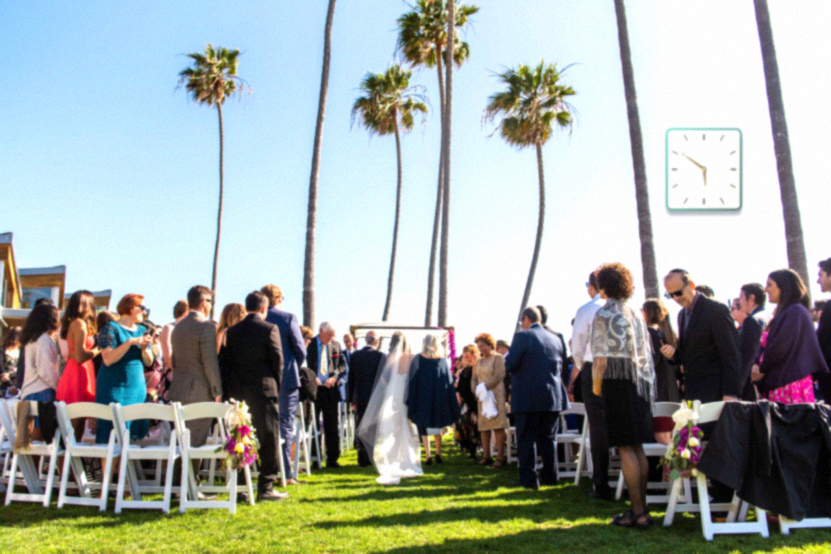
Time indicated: {"hour": 5, "minute": 51}
